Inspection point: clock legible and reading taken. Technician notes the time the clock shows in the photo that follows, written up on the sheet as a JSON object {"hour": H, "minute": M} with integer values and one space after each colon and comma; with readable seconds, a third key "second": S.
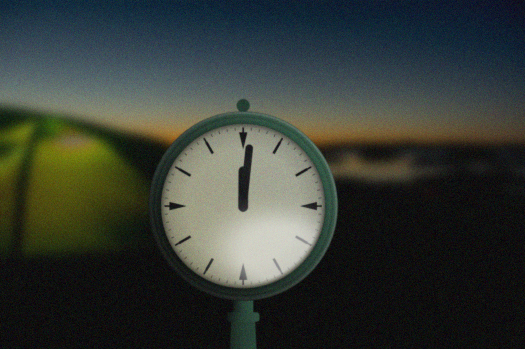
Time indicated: {"hour": 12, "minute": 1}
